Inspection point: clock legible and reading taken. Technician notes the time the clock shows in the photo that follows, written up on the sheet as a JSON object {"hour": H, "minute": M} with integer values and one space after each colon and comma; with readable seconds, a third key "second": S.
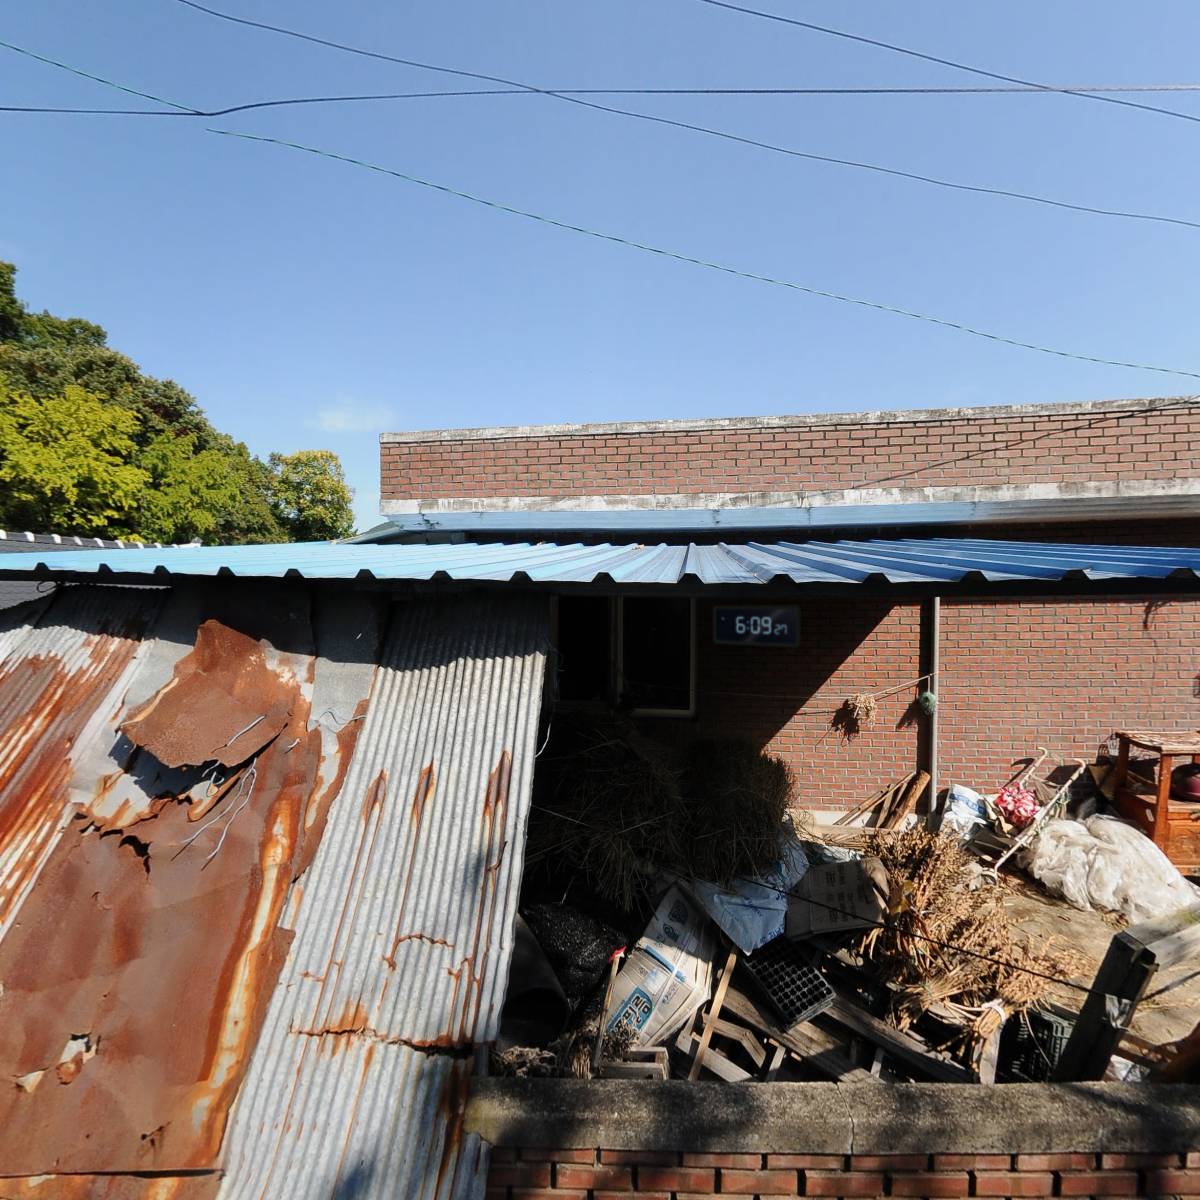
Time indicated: {"hour": 6, "minute": 9}
